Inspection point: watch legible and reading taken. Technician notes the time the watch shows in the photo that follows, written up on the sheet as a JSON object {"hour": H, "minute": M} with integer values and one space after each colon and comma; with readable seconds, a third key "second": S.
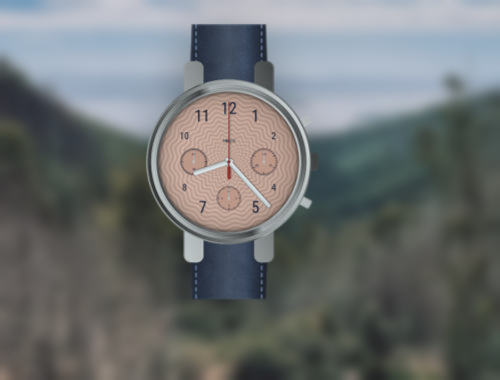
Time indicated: {"hour": 8, "minute": 23}
